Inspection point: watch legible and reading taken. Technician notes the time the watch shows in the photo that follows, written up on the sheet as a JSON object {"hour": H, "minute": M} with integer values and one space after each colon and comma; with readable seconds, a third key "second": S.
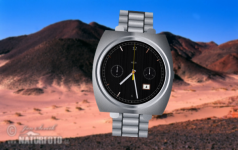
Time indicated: {"hour": 7, "minute": 28}
